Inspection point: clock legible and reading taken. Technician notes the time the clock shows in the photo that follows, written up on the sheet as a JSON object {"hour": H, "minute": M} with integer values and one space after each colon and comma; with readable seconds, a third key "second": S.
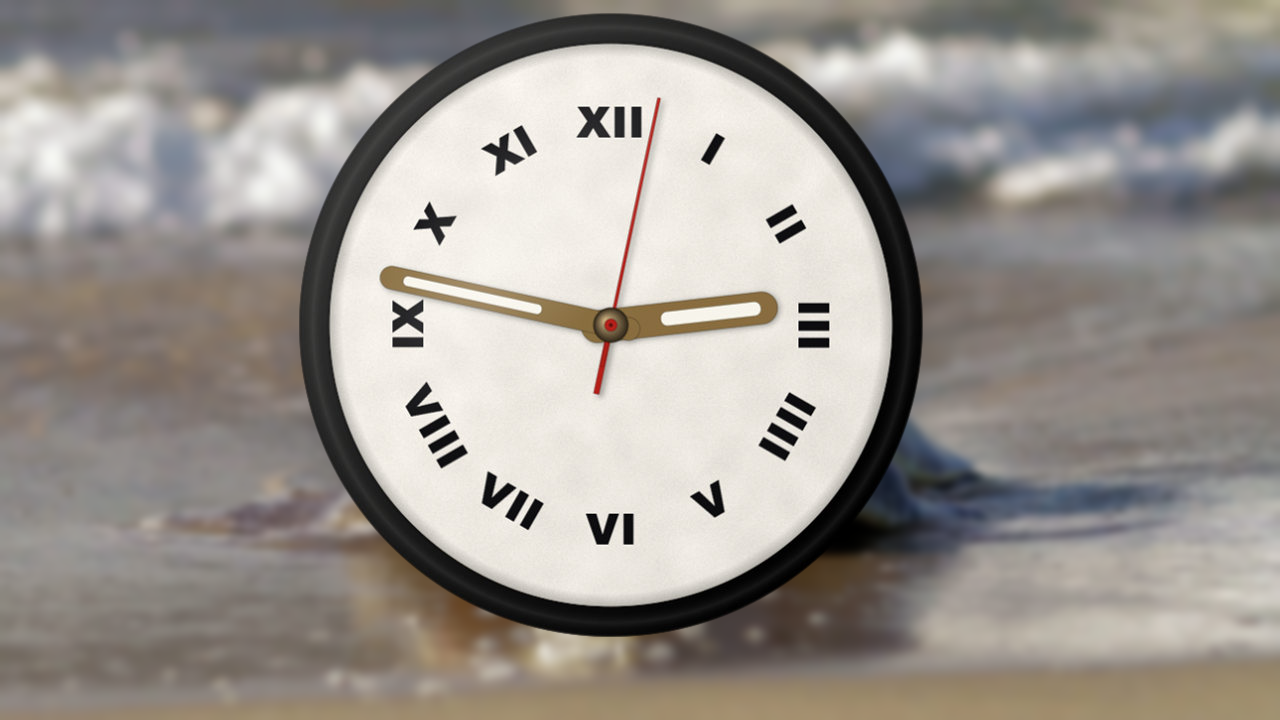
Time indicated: {"hour": 2, "minute": 47, "second": 2}
